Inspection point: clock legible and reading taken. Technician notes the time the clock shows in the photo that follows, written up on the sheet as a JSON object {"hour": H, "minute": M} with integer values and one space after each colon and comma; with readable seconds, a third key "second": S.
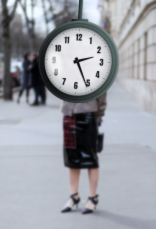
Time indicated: {"hour": 2, "minute": 26}
